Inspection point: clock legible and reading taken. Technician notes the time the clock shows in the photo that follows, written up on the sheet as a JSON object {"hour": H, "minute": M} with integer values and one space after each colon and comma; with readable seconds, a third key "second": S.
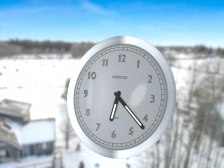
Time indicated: {"hour": 6, "minute": 22}
